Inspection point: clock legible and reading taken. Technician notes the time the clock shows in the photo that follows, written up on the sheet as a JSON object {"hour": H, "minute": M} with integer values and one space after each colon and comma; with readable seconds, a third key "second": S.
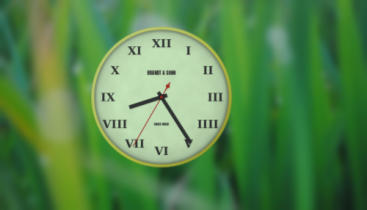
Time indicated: {"hour": 8, "minute": 24, "second": 35}
